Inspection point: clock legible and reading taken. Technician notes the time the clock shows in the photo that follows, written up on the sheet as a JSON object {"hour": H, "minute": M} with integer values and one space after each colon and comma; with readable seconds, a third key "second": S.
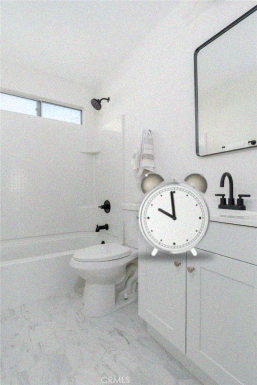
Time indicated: {"hour": 9, "minute": 59}
